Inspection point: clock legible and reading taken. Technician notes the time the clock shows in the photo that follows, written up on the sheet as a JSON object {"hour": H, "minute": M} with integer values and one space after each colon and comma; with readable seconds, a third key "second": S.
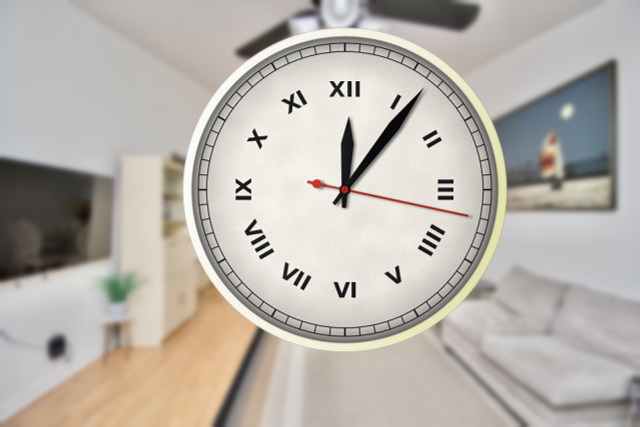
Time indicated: {"hour": 12, "minute": 6, "second": 17}
